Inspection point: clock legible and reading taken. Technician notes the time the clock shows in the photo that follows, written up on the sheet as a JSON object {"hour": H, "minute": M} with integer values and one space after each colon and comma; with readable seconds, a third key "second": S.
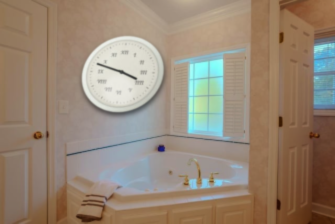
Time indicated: {"hour": 3, "minute": 48}
